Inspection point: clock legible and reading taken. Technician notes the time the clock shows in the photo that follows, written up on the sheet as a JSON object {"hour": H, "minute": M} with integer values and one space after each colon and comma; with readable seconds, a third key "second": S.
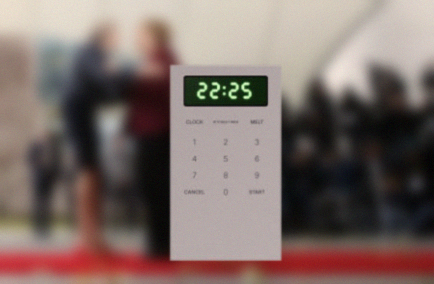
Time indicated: {"hour": 22, "minute": 25}
